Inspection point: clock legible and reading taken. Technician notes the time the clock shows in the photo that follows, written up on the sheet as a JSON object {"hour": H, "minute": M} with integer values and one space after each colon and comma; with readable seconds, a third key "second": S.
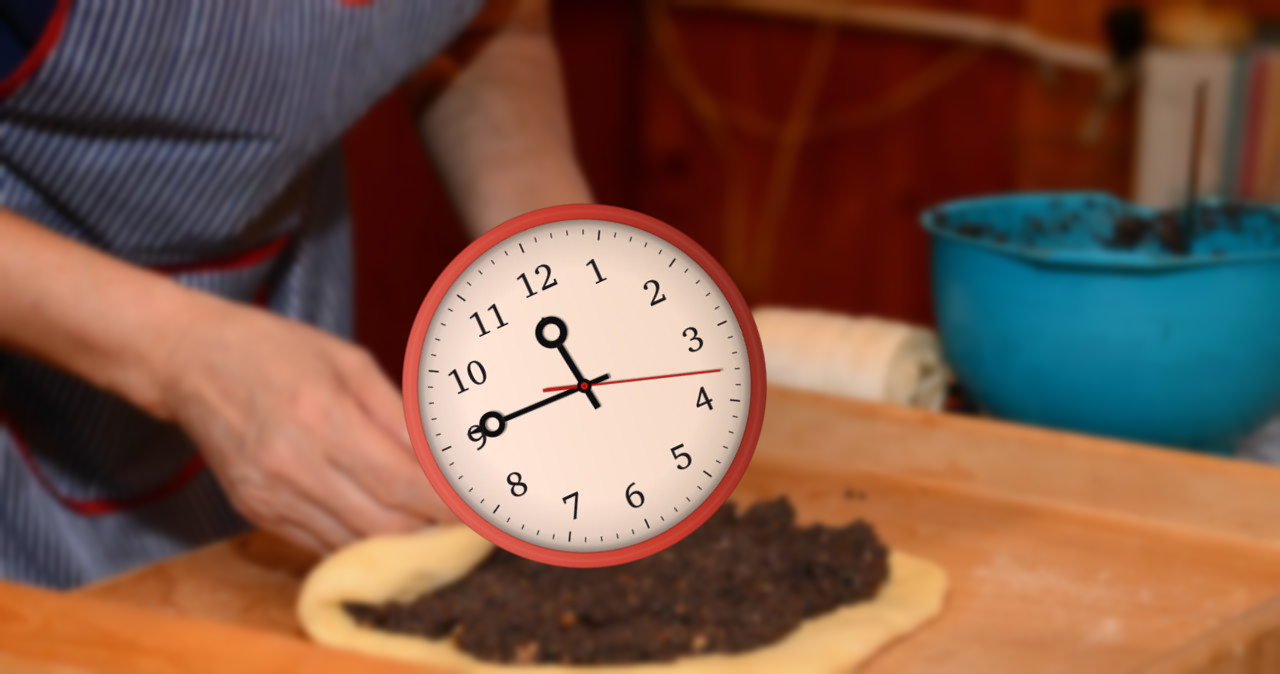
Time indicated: {"hour": 11, "minute": 45, "second": 18}
